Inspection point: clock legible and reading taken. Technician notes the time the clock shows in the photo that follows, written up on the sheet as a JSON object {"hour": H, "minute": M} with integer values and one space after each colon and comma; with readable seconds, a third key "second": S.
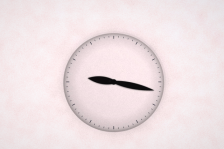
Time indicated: {"hour": 9, "minute": 17}
